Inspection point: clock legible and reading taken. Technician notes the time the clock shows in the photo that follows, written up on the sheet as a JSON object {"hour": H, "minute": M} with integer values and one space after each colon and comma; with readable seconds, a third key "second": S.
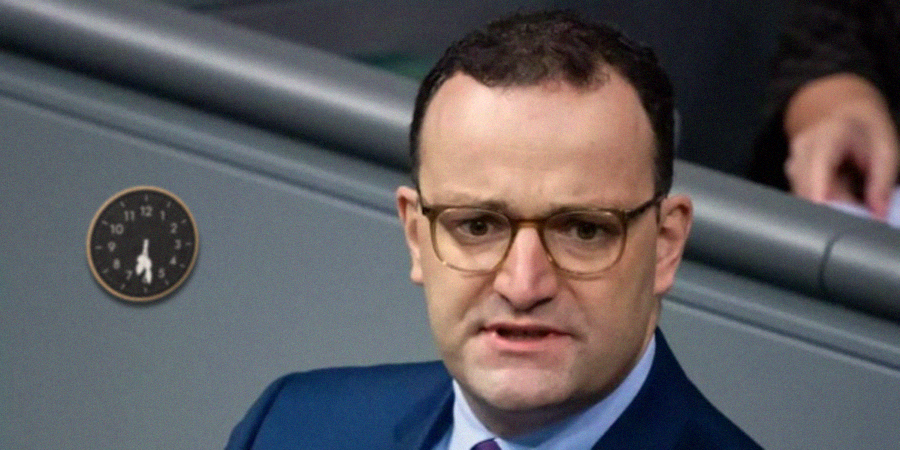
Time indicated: {"hour": 6, "minute": 29}
